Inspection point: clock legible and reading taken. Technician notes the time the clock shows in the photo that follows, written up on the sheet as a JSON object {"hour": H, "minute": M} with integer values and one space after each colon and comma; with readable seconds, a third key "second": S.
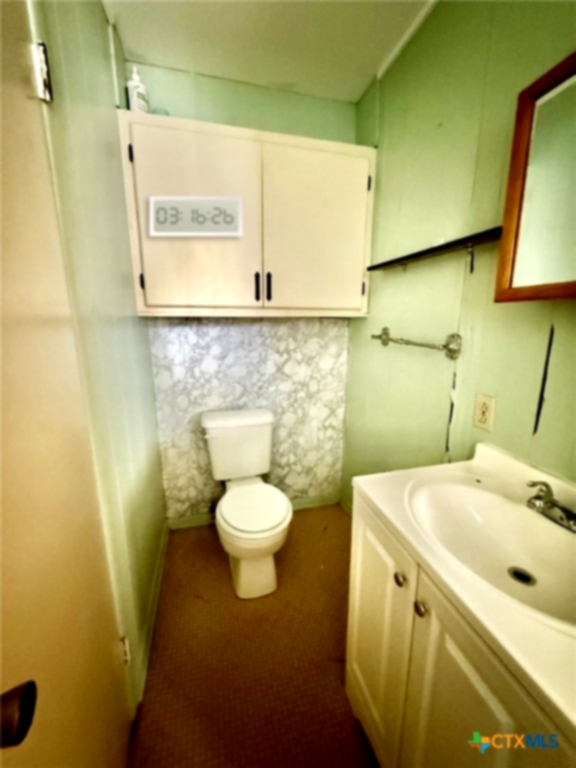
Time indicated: {"hour": 3, "minute": 16, "second": 26}
